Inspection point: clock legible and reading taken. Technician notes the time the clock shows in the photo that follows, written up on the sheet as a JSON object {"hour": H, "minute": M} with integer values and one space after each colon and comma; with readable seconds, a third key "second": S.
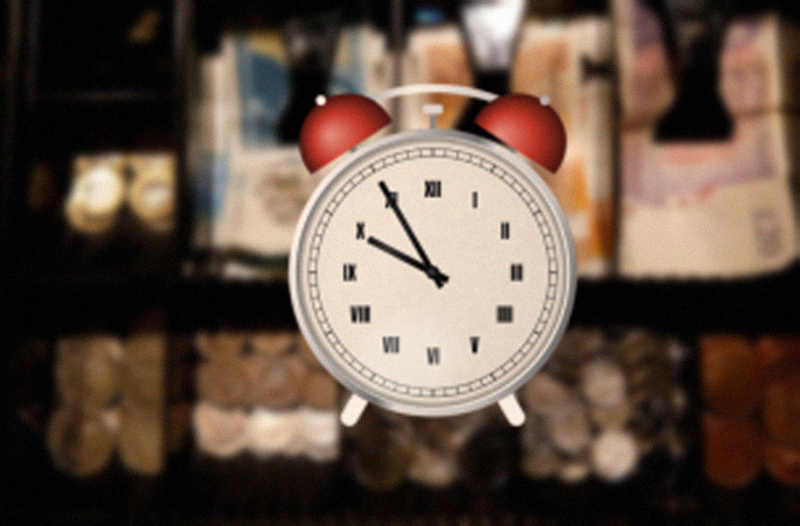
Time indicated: {"hour": 9, "minute": 55}
